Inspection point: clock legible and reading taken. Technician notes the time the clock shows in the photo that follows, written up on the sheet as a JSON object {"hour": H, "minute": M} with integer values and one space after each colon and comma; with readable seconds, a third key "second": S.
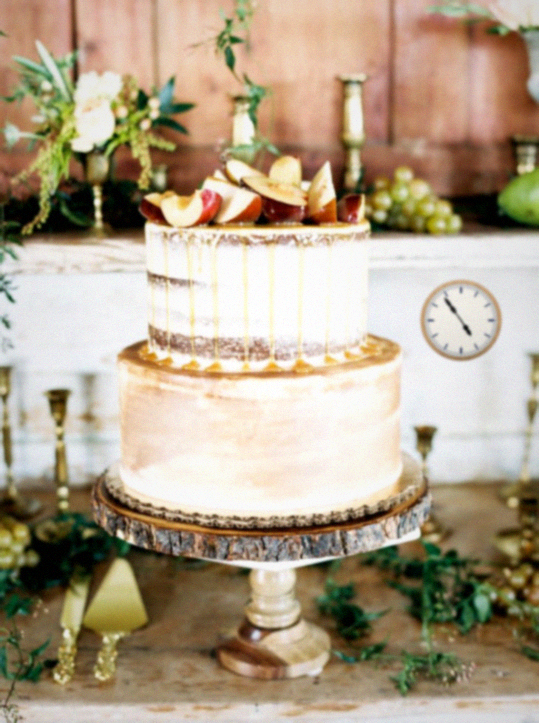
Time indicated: {"hour": 4, "minute": 54}
